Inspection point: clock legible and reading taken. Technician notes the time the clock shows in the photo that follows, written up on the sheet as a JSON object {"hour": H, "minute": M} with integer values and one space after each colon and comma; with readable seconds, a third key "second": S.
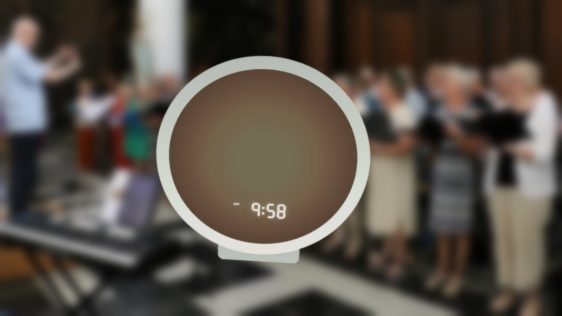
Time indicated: {"hour": 9, "minute": 58}
